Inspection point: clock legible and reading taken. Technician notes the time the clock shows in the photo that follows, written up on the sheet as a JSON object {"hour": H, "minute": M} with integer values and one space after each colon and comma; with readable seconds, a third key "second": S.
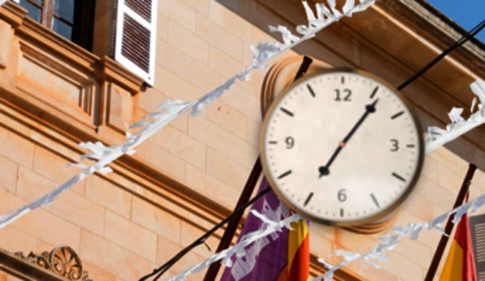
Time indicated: {"hour": 7, "minute": 6}
